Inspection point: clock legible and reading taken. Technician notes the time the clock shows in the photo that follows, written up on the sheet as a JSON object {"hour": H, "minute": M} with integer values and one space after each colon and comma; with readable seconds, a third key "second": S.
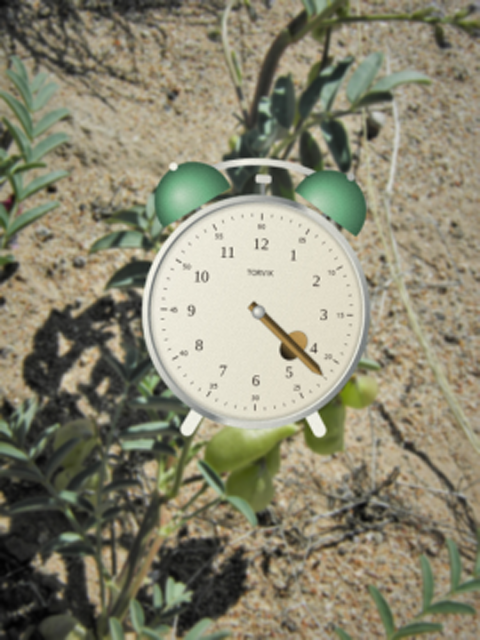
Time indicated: {"hour": 4, "minute": 22}
